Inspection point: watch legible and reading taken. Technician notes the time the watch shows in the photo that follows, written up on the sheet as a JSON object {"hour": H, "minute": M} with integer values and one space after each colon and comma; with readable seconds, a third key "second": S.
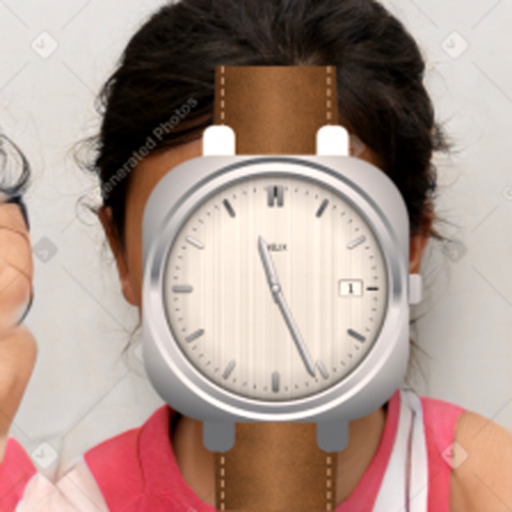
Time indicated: {"hour": 11, "minute": 26}
